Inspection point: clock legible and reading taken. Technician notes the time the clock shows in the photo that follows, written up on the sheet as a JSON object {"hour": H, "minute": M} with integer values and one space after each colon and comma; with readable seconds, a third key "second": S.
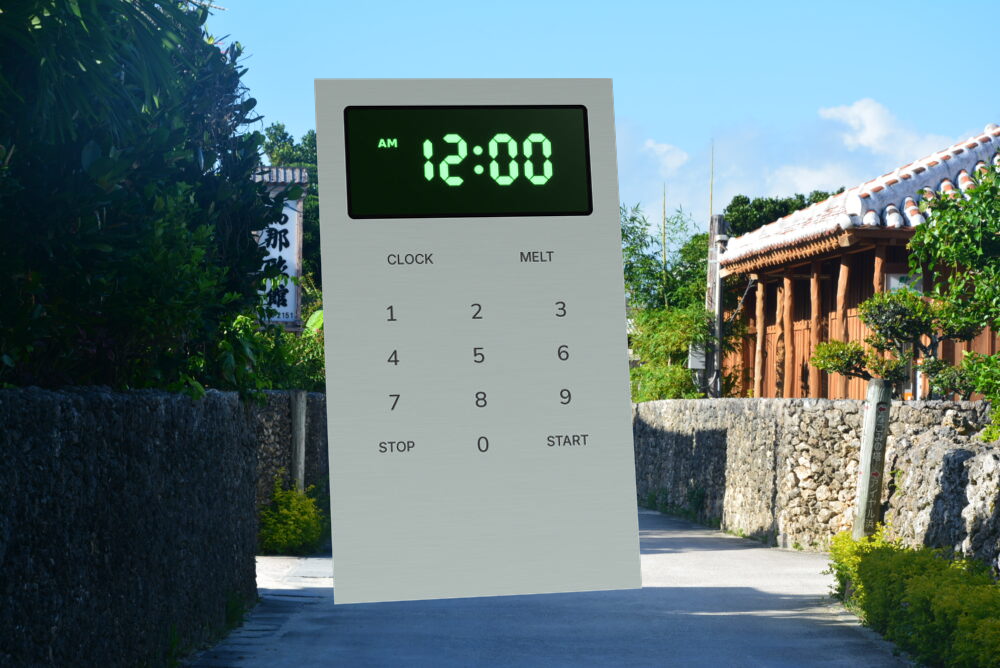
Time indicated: {"hour": 12, "minute": 0}
